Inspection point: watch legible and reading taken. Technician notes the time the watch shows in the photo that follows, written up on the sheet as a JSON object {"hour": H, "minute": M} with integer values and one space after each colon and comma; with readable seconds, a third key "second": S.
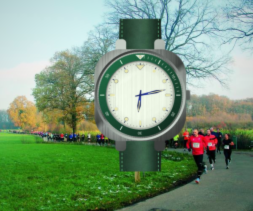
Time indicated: {"hour": 6, "minute": 13}
